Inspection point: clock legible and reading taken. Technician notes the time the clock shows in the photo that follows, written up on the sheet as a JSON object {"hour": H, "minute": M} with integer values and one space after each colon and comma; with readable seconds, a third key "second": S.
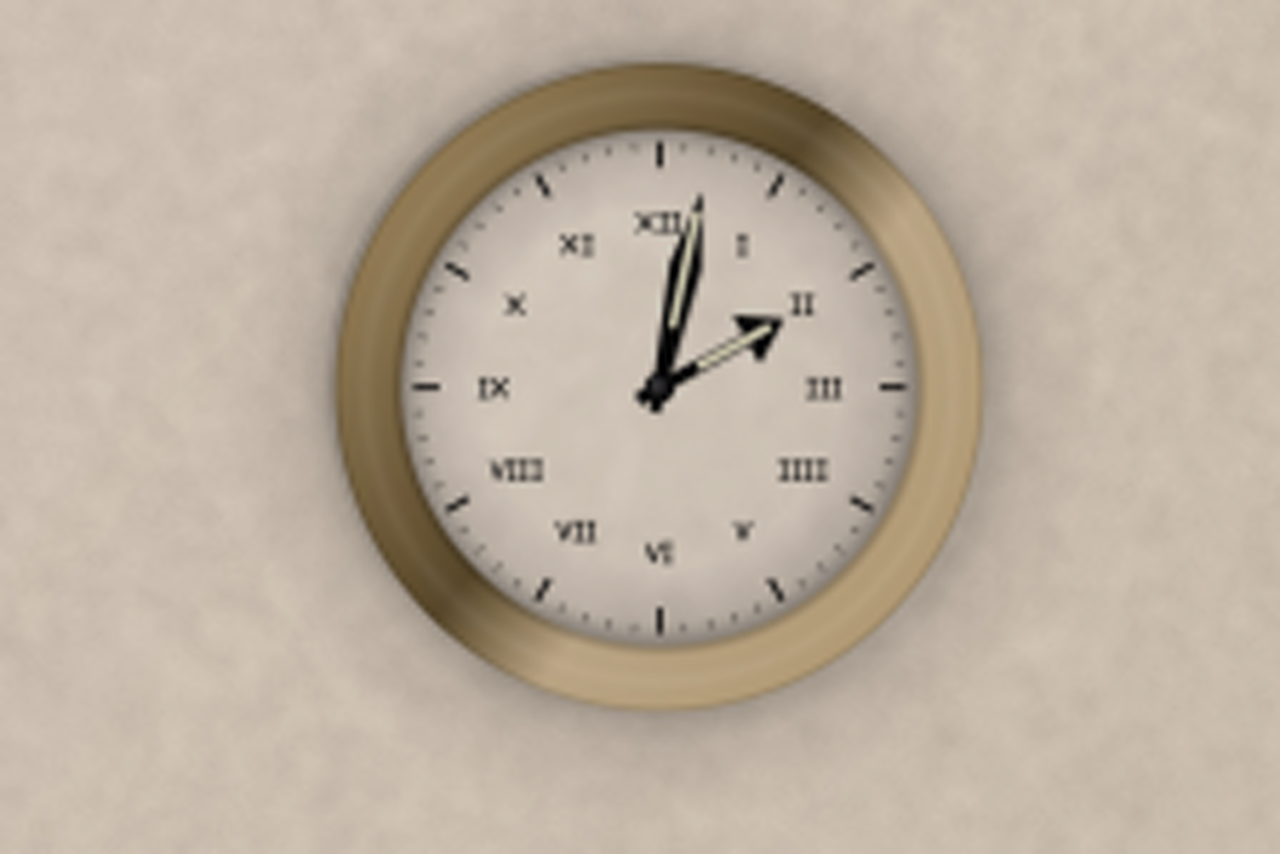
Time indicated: {"hour": 2, "minute": 2}
